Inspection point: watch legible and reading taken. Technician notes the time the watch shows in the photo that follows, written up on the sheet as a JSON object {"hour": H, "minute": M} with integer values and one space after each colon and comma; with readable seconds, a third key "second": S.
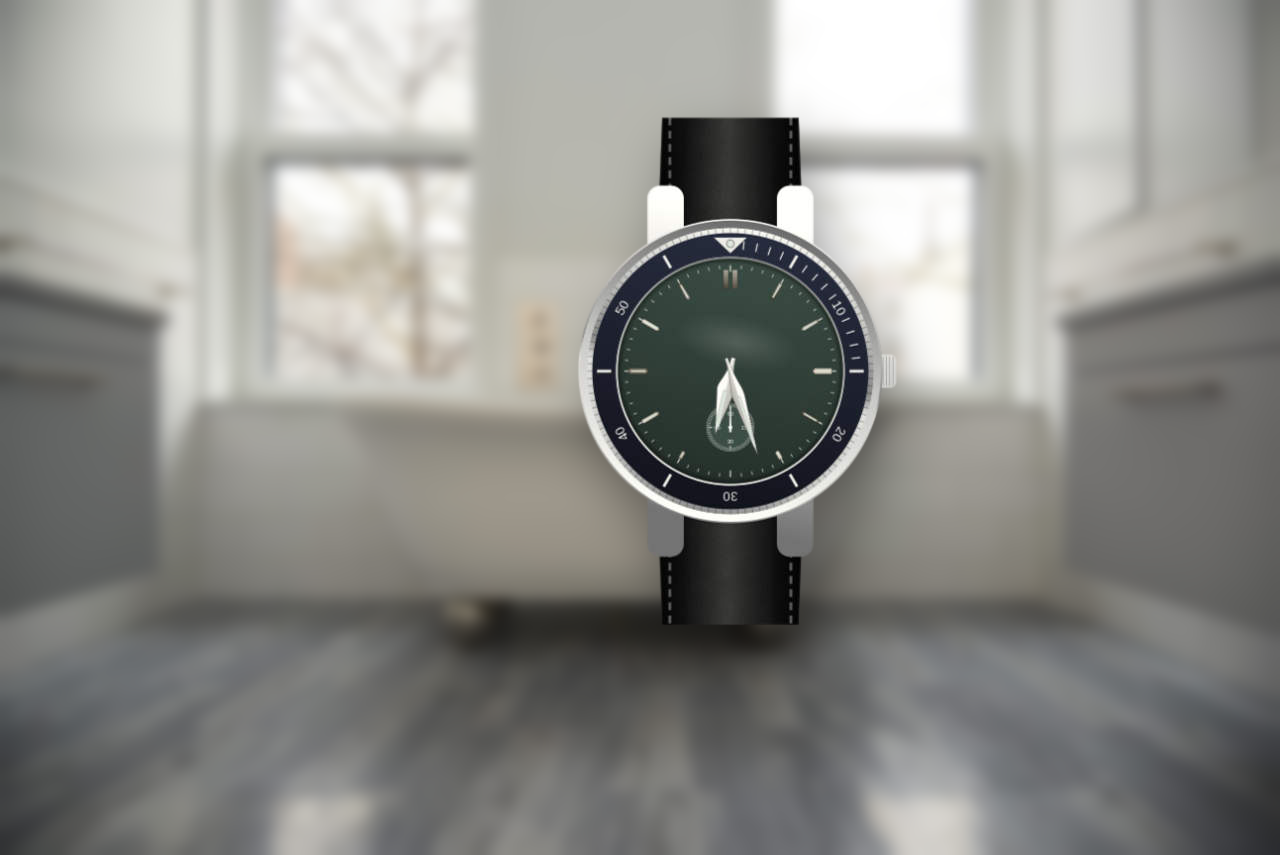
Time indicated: {"hour": 6, "minute": 27}
